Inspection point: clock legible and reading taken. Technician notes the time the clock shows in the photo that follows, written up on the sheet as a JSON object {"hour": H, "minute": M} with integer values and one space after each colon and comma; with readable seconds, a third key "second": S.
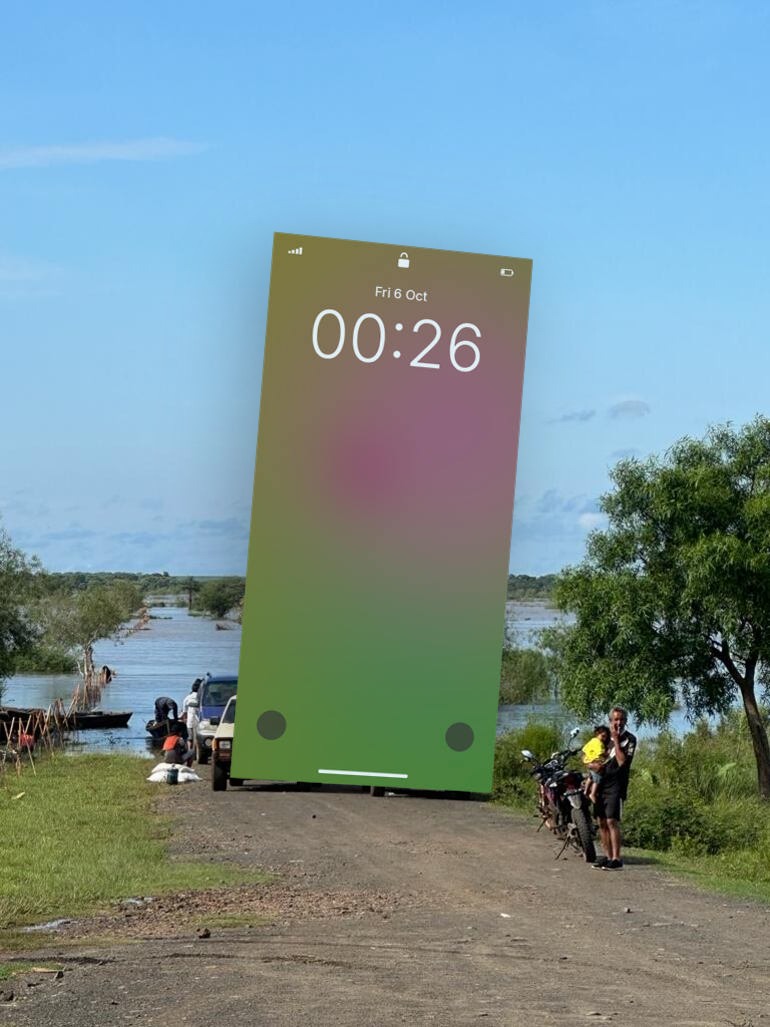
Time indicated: {"hour": 0, "minute": 26}
